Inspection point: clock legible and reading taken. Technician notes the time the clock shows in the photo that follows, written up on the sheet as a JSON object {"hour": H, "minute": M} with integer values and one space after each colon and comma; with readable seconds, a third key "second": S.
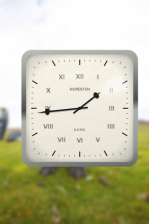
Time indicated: {"hour": 1, "minute": 44}
